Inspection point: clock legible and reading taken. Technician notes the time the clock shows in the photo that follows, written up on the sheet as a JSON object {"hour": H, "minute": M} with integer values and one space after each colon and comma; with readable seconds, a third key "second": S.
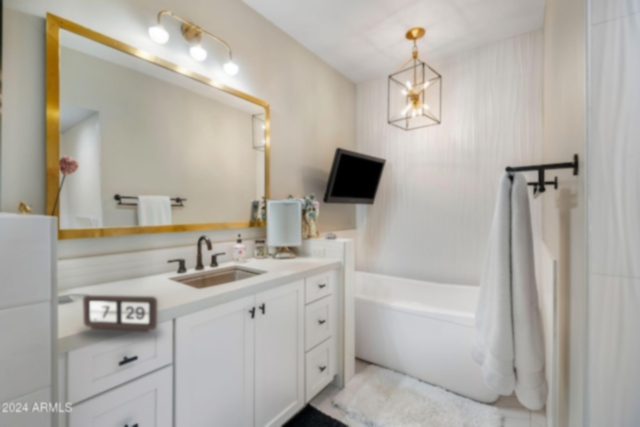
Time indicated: {"hour": 7, "minute": 29}
